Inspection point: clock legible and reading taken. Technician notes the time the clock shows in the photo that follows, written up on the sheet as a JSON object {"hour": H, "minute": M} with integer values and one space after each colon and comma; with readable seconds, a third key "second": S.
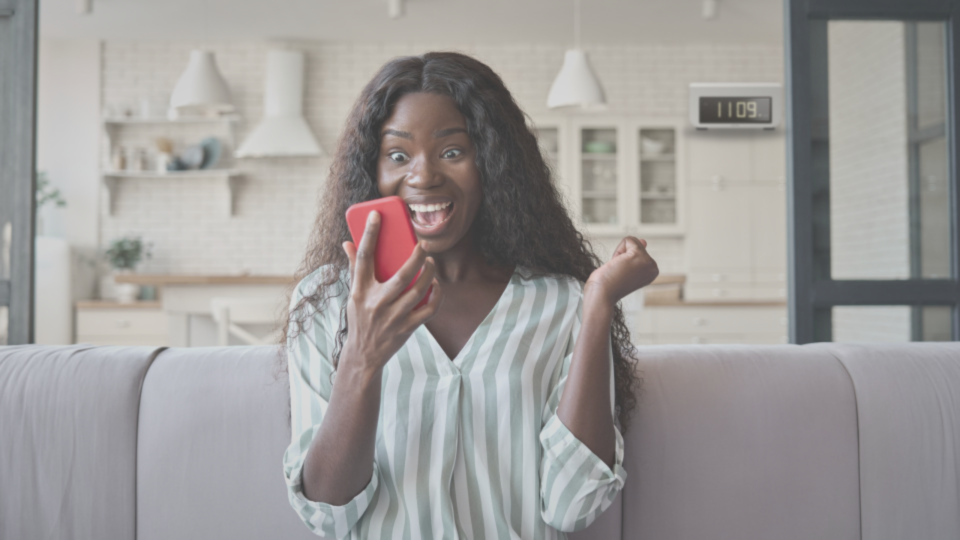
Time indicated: {"hour": 11, "minute": 9}
